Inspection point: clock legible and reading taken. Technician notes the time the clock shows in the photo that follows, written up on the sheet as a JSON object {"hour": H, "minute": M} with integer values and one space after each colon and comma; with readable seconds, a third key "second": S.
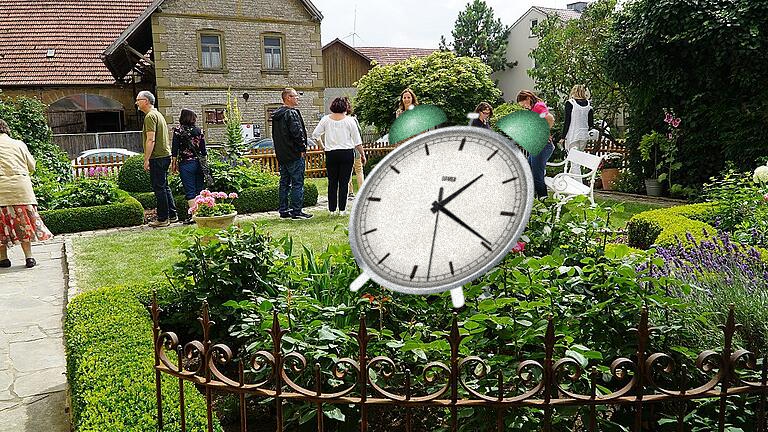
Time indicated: {"hour": 1, "minute": 19, "second": 28}
